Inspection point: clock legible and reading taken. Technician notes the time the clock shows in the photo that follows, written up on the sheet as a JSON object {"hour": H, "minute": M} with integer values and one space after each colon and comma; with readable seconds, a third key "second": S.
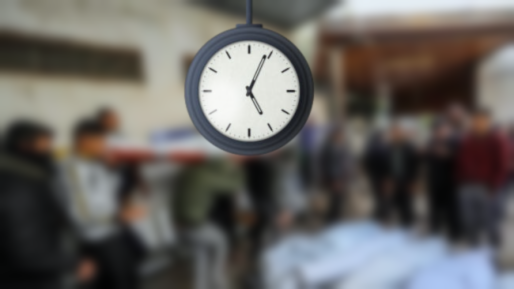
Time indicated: {"hour": 5, "minute": 4}
